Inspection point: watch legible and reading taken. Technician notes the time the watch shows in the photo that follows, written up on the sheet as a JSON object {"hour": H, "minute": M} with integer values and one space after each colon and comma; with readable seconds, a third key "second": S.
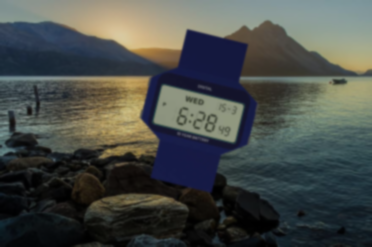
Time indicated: {"hour": 6, "minute": 28}
